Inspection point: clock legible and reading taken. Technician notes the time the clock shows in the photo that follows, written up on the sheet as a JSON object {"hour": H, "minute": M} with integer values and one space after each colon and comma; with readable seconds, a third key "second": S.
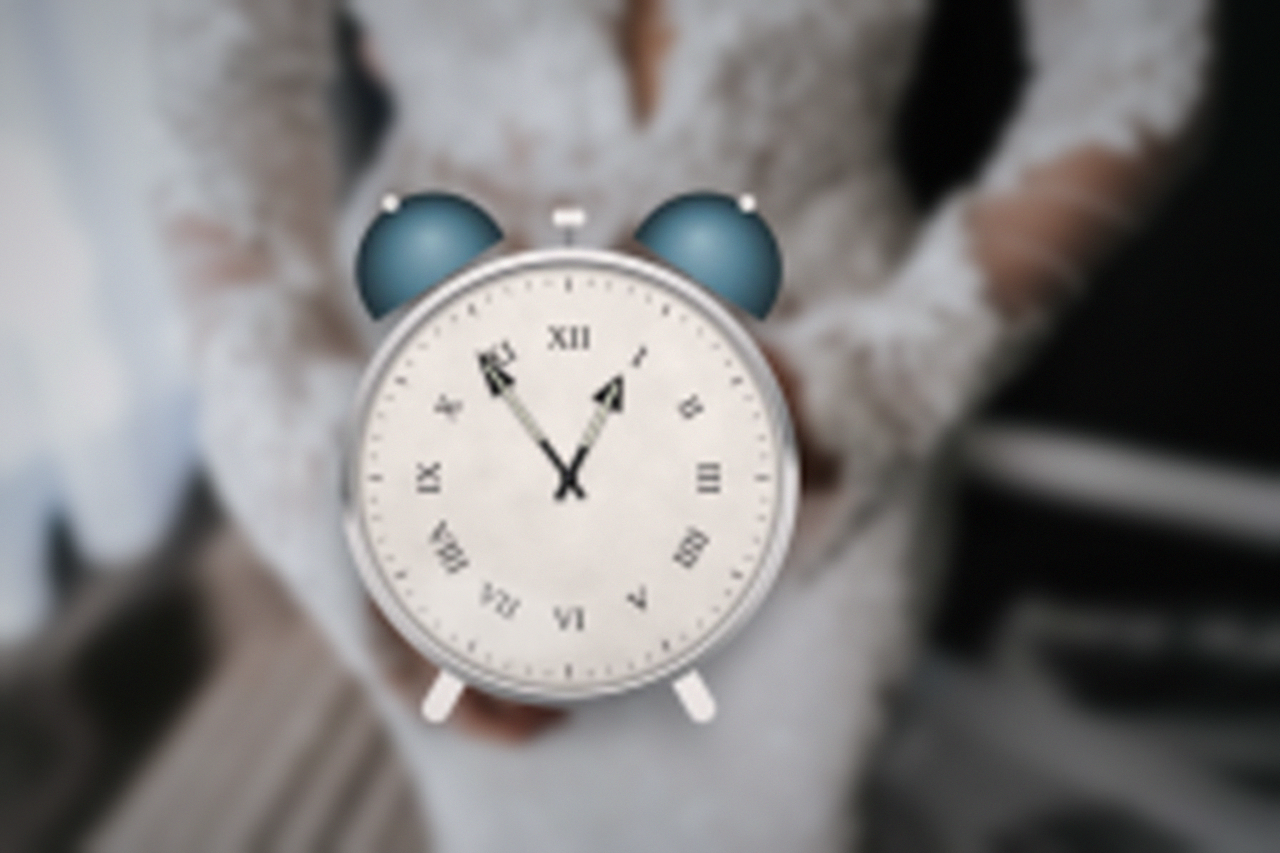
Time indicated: {"hour": 12, "minute": 54}
